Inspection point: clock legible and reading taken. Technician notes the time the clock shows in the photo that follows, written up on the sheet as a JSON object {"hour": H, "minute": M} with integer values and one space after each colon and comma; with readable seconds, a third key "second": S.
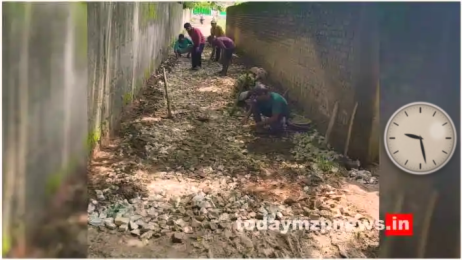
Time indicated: {"hour": 9, "minute": 28}
